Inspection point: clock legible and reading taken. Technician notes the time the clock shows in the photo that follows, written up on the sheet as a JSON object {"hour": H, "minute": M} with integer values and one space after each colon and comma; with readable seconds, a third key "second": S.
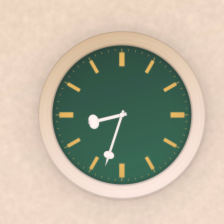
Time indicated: {"hour": 8, "minute": 33}
